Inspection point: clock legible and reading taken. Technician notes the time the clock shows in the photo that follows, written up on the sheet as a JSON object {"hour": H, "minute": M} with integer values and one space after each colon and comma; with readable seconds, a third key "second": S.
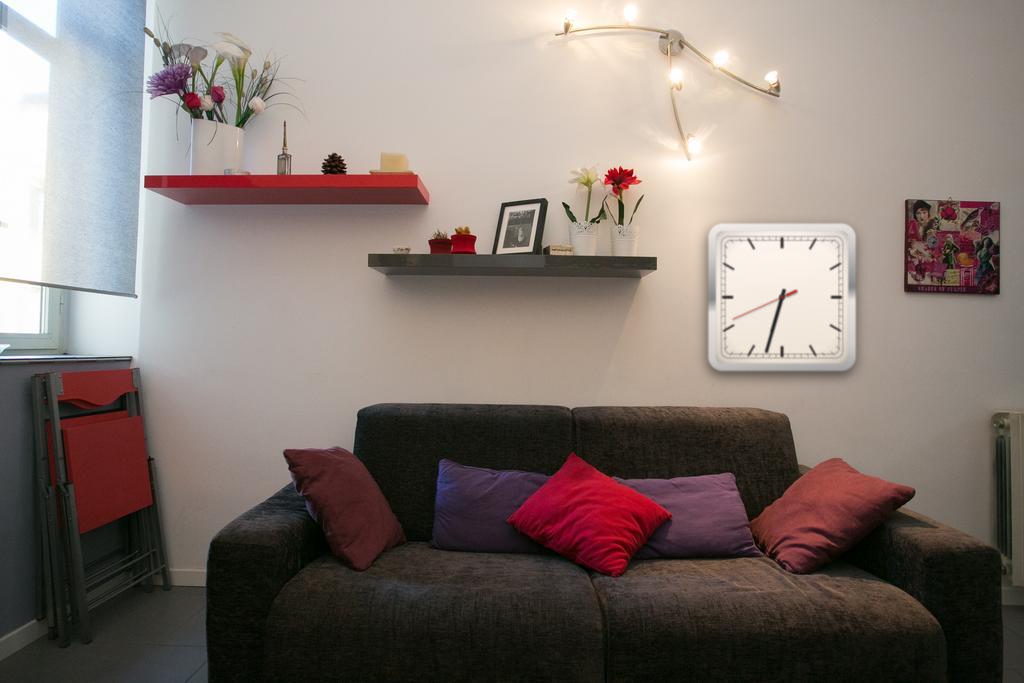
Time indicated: {"hour": 6, "minute": 32, "second": 41}
